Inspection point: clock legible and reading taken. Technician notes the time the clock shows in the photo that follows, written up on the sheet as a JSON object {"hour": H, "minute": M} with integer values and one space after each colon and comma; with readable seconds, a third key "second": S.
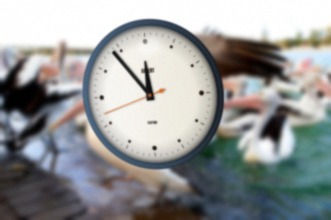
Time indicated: {"hour": 11, "minute": 53, "second": 42}
